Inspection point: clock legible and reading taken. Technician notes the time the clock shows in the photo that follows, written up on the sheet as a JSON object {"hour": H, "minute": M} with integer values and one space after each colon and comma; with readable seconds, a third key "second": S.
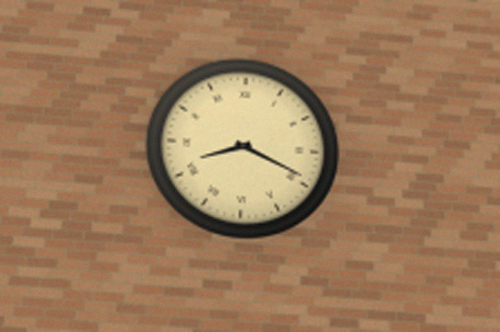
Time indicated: {"hour": 8, "minute": 19}
